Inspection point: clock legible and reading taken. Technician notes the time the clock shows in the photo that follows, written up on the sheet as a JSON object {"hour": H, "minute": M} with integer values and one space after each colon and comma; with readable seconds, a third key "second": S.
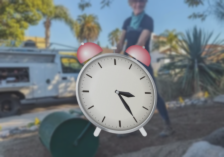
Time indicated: {"hour": 3, "minute": 25}
